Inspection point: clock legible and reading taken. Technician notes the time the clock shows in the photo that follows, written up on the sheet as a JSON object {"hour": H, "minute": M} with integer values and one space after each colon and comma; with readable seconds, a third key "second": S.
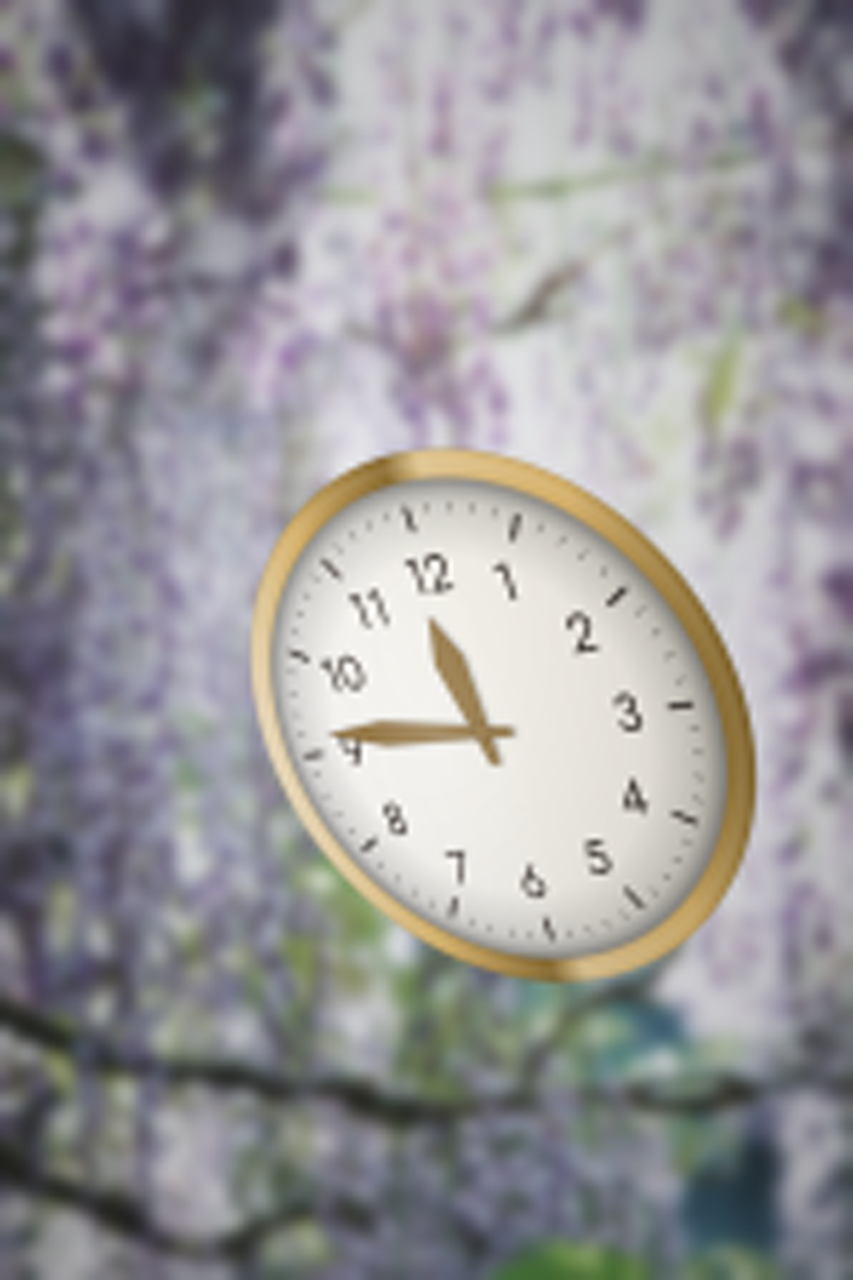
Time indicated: {"hour": 11, "minute": 46}
